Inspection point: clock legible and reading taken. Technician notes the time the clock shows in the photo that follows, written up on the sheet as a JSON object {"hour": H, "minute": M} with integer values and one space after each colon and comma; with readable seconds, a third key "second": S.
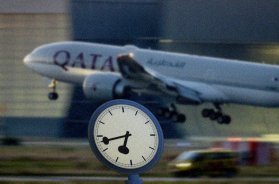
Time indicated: {"hour": 6, "minute": 43}
